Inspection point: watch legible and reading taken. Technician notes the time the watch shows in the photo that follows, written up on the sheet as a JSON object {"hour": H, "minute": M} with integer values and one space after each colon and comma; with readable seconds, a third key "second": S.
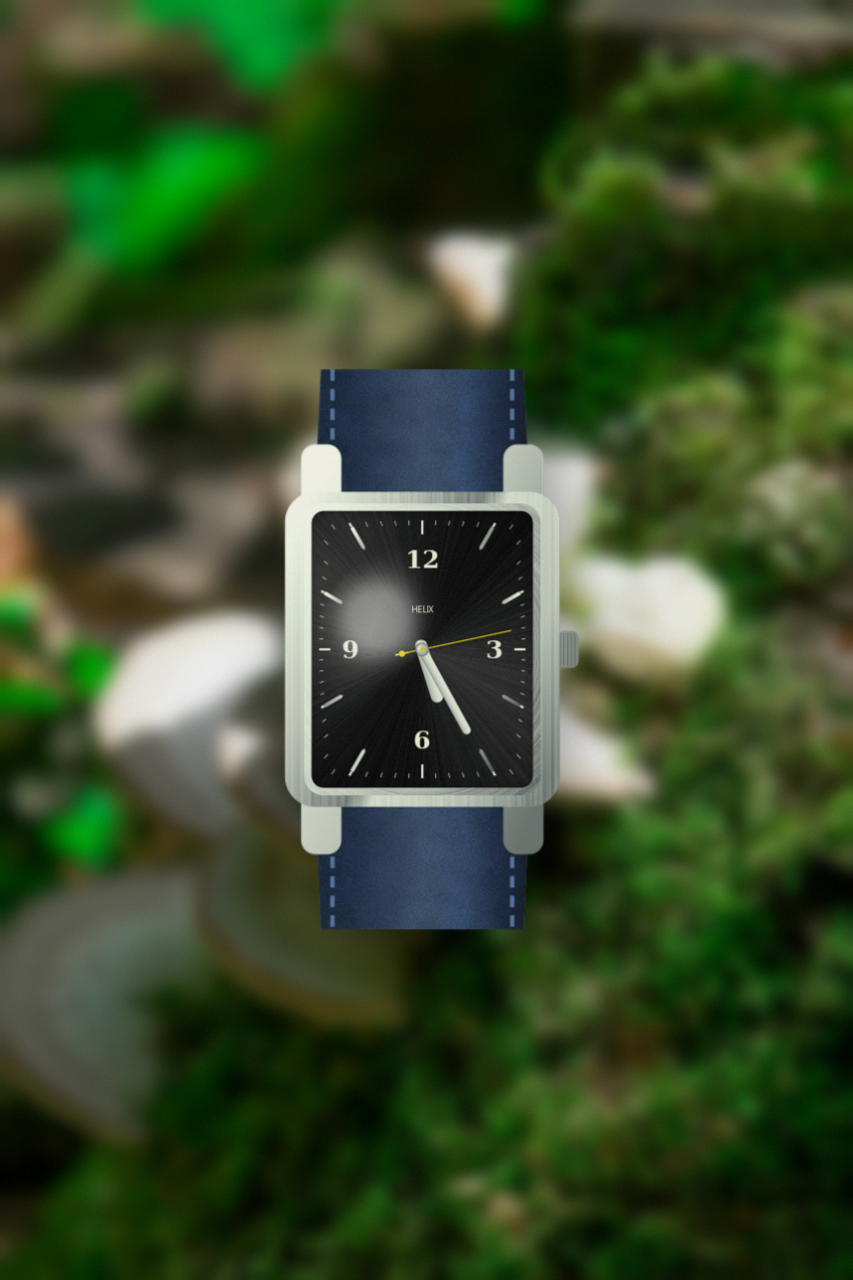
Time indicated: {"hour": 5, "minute": 25, "second": 13}
